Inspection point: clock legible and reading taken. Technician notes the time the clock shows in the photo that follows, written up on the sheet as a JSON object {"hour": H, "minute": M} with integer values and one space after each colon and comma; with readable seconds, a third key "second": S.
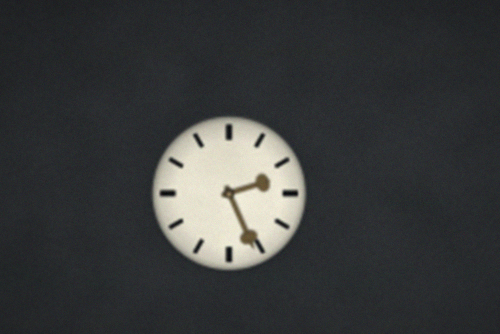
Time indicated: {"hour": 2, "minute": 26}
